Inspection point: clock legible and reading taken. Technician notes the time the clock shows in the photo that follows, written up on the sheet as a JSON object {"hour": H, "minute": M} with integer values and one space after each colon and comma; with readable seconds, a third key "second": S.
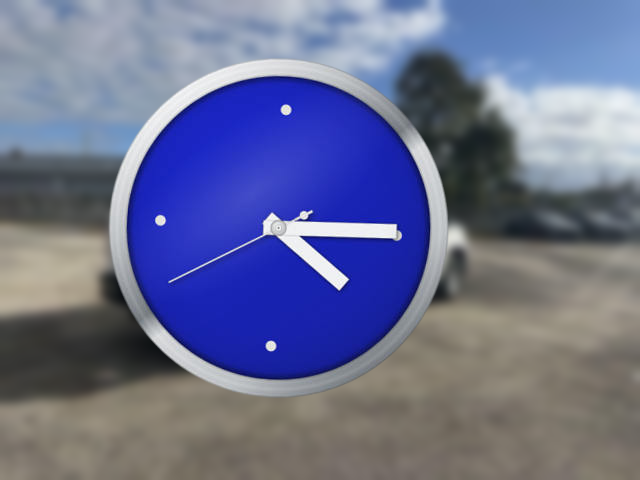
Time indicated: {"hour": 4, "minute": 14, "second": 40}
